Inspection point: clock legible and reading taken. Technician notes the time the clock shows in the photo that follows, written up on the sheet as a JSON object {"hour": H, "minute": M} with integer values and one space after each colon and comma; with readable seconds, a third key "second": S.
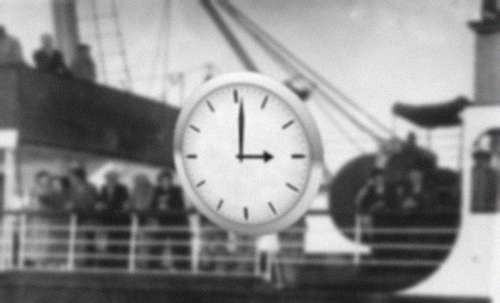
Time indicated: {"hour": 3, "minute": 1}
